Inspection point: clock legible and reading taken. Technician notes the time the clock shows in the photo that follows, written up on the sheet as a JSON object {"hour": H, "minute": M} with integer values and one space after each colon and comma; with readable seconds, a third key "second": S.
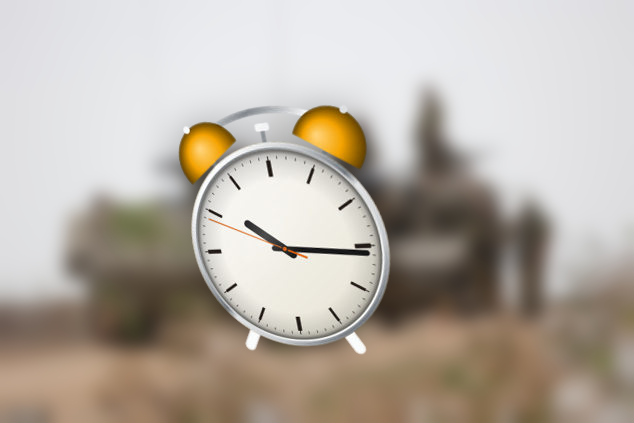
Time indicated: {"hour": 10, "minute": 15, "second": 49}
